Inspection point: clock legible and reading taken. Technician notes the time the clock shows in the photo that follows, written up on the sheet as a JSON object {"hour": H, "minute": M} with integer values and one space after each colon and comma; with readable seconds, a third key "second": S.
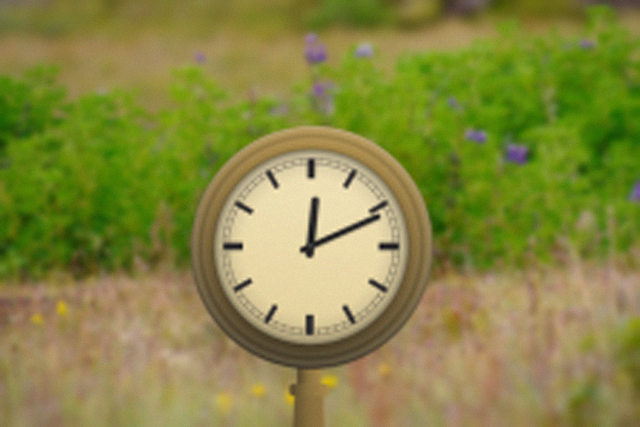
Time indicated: {"hour": 12, "minute": 11}
